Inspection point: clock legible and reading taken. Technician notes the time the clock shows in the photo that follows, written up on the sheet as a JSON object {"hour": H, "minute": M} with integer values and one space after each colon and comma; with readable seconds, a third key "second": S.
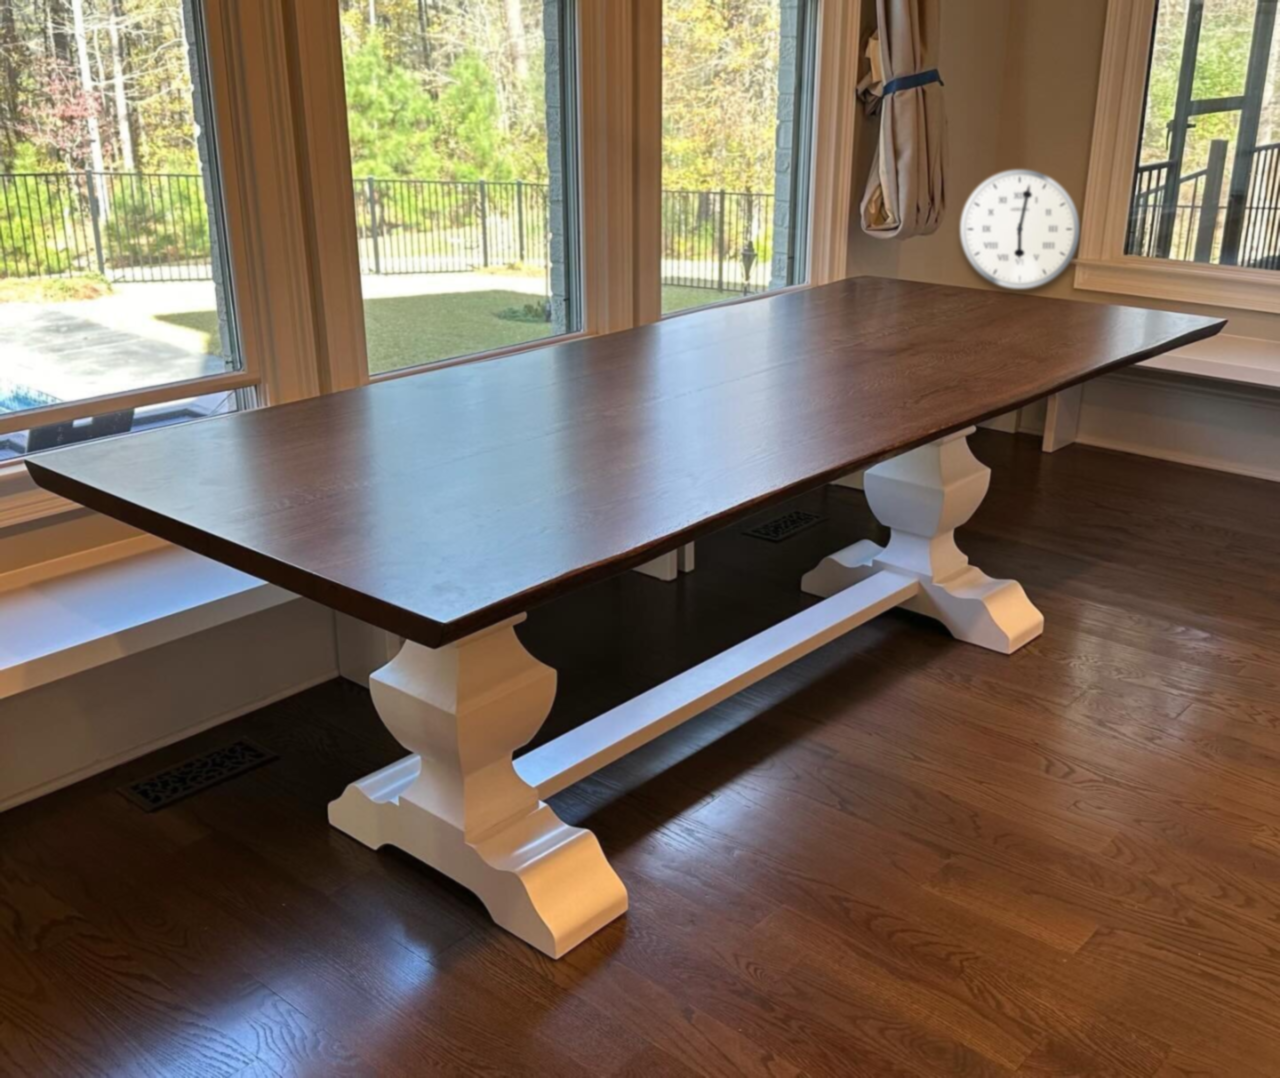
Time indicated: {"hour": 6, "minute": 2}
